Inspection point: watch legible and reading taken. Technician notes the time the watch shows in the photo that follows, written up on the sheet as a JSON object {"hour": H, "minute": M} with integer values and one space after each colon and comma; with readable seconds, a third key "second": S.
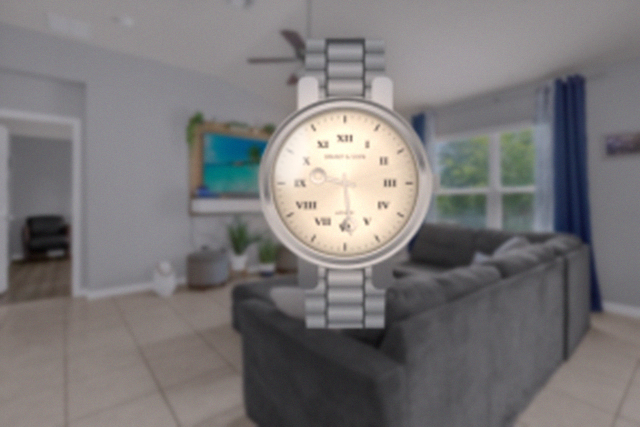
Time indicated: {"hour": 9, "minute": 29}
